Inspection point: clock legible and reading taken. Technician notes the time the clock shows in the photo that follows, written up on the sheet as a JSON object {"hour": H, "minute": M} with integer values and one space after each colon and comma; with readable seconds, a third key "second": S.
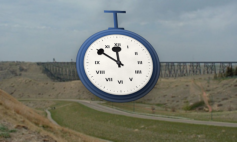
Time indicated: {"hour": 11, "minute": 51}
